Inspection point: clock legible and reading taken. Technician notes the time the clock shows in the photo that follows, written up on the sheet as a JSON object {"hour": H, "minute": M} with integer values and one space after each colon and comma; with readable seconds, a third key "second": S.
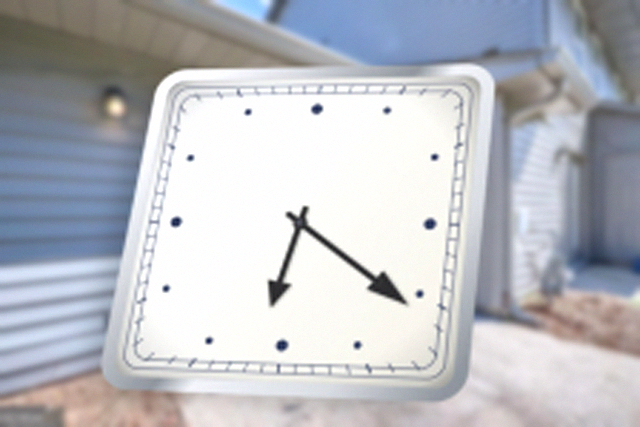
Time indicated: {"hour": 6, "minute": 21}
